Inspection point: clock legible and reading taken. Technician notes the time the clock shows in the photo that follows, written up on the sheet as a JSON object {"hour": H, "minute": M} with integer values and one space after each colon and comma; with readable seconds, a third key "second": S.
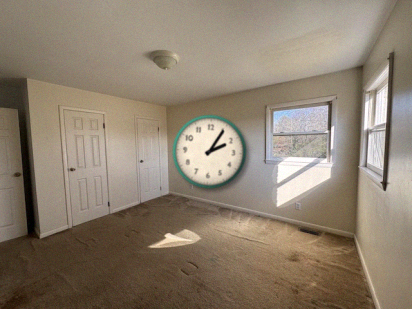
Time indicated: {"hour": 2, "minute": 5}
